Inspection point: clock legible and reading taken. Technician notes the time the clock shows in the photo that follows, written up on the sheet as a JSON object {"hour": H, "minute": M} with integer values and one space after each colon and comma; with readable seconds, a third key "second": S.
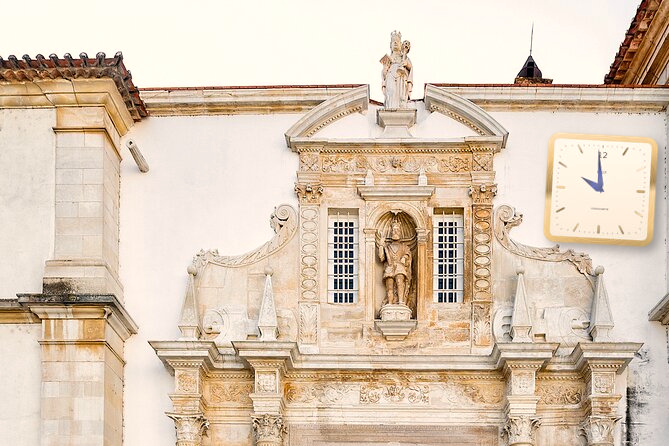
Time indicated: {"hour": 9, "minute": 59}
